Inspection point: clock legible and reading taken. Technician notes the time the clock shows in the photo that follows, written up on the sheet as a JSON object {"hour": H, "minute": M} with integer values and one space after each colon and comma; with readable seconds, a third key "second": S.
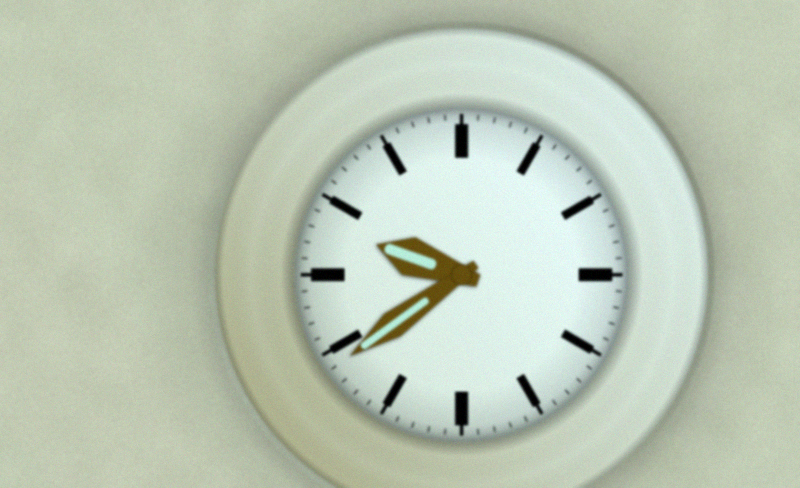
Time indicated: {"hour": 9, "minute": 39}
